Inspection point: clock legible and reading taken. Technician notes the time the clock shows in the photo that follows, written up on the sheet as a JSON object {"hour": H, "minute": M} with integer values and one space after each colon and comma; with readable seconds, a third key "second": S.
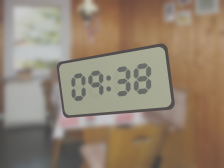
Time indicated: {"hour": 9, "minute": 38}
